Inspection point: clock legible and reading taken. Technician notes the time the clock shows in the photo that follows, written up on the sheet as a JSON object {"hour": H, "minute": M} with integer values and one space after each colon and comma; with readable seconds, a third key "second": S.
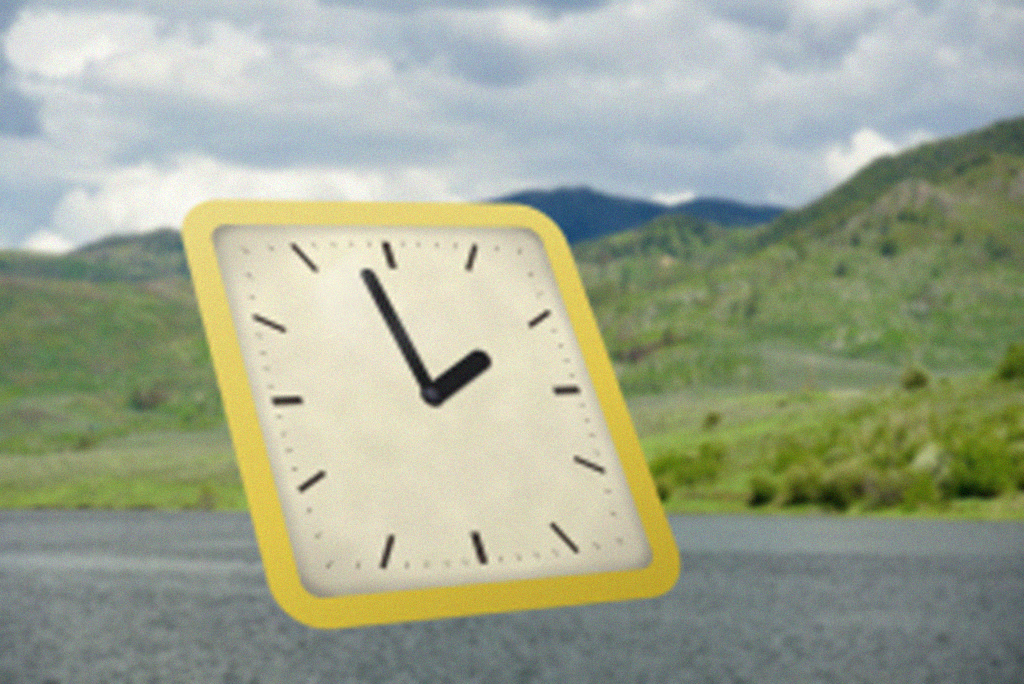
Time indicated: {"hour": 1, "minute": 58}
